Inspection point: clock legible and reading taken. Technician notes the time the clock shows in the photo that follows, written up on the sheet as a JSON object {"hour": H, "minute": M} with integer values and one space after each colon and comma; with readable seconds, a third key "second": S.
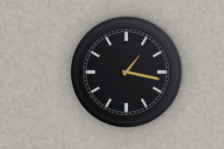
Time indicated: {"hour": 1, "minute": 17}
